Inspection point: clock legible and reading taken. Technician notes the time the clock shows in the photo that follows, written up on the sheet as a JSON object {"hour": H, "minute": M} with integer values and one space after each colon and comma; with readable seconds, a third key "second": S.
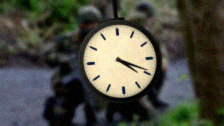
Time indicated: {"hour": 4, "minute": 19}
